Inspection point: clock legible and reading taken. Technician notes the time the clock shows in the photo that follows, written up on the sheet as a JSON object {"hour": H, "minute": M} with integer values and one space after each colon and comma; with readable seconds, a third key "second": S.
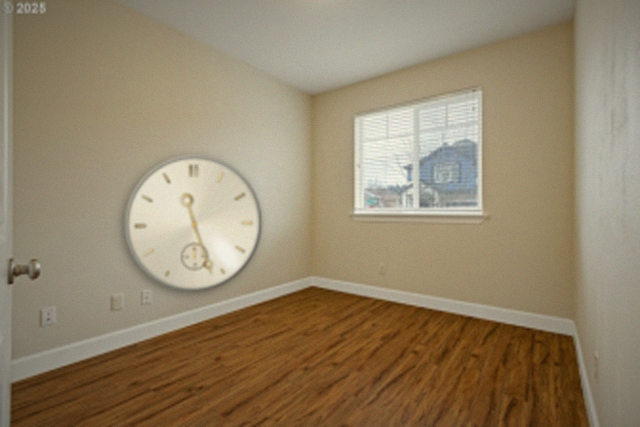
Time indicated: {"hour": 11, "minute": 27}
